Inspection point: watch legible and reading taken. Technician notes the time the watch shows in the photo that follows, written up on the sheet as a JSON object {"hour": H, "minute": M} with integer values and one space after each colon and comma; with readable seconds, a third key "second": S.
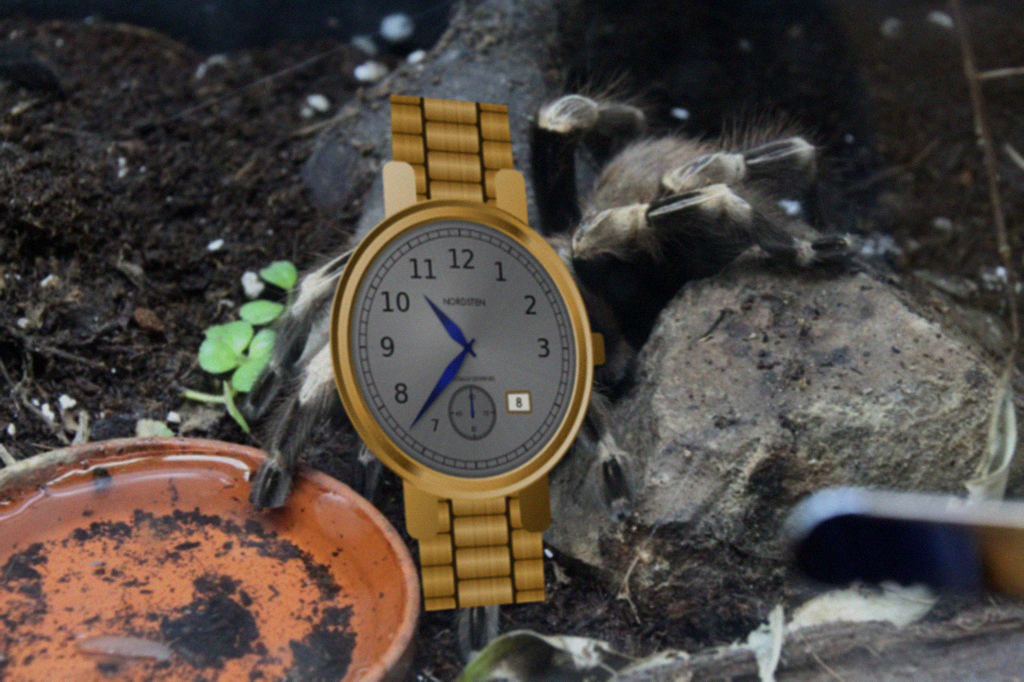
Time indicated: {"hour": 10, "minute": 37}
